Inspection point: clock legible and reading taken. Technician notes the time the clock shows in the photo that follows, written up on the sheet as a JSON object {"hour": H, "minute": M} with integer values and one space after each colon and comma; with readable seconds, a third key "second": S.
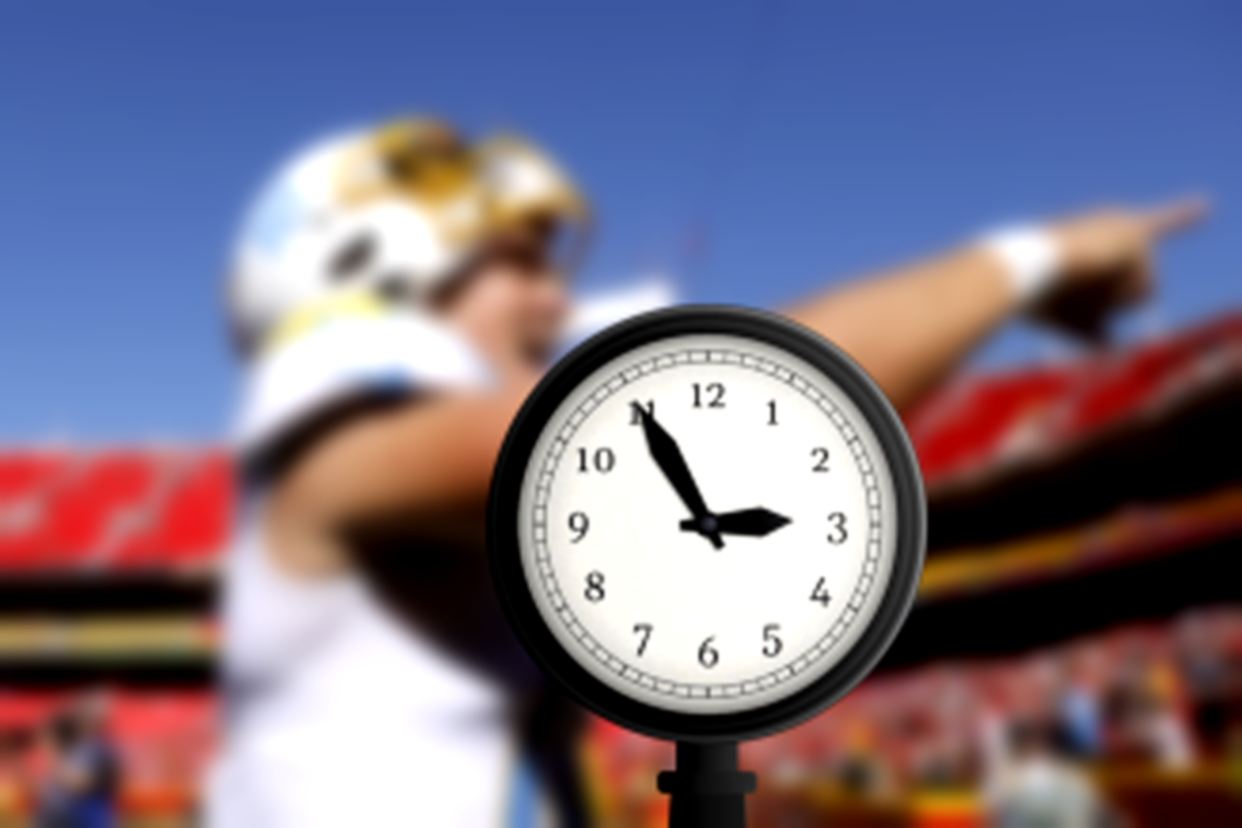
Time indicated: {"hour": 2, "minute": 55}
